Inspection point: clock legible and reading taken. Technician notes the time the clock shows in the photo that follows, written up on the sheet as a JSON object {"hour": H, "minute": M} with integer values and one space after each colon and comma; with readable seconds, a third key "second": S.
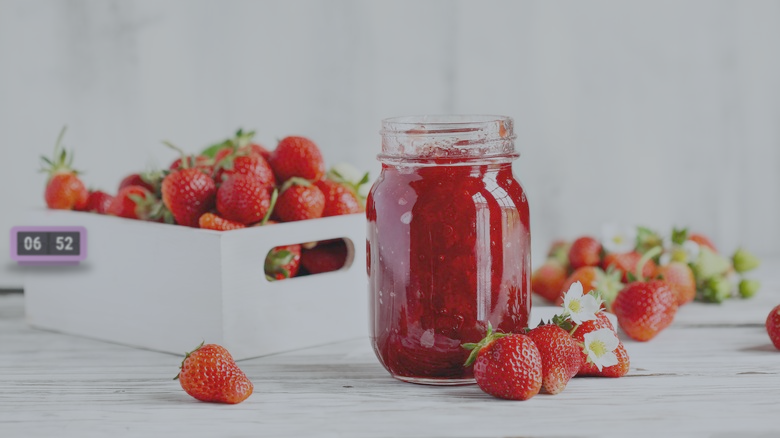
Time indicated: {"hour": 6, "minute": 52}
